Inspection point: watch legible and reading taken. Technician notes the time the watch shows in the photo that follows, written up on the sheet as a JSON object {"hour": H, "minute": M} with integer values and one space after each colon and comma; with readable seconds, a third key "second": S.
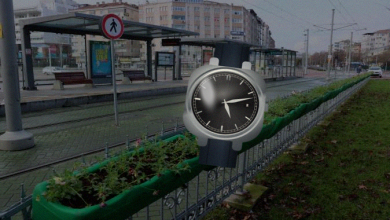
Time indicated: {"hour": 5, "minute": 12}
